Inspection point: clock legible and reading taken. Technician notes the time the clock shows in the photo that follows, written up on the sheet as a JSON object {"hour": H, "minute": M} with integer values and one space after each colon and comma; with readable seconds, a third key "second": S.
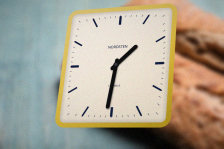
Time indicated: {"hour": 1, "minute": 31}
